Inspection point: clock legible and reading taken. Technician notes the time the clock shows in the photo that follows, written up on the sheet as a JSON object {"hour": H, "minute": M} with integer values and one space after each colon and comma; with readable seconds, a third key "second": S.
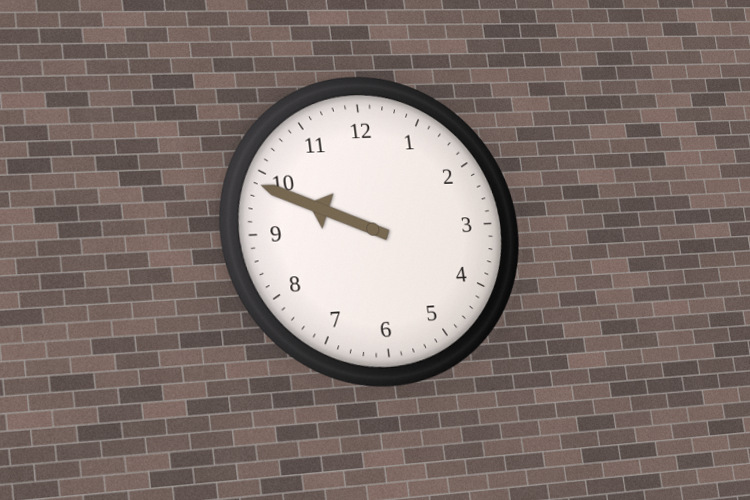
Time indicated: {"hour": 9, "minute": 49}
